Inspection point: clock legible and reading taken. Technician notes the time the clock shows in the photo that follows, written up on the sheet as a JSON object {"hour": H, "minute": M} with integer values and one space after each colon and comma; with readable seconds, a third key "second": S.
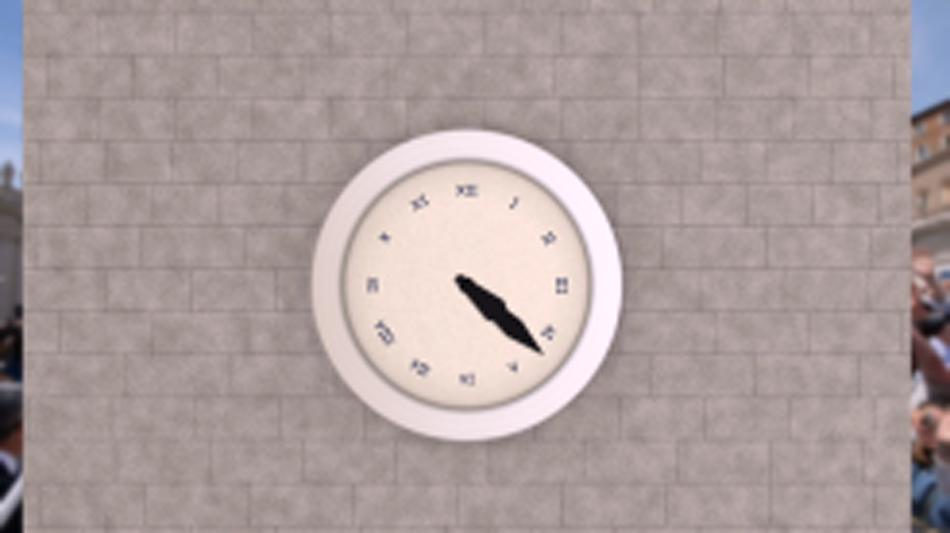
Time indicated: {"hour": 4, "minute": 22}
